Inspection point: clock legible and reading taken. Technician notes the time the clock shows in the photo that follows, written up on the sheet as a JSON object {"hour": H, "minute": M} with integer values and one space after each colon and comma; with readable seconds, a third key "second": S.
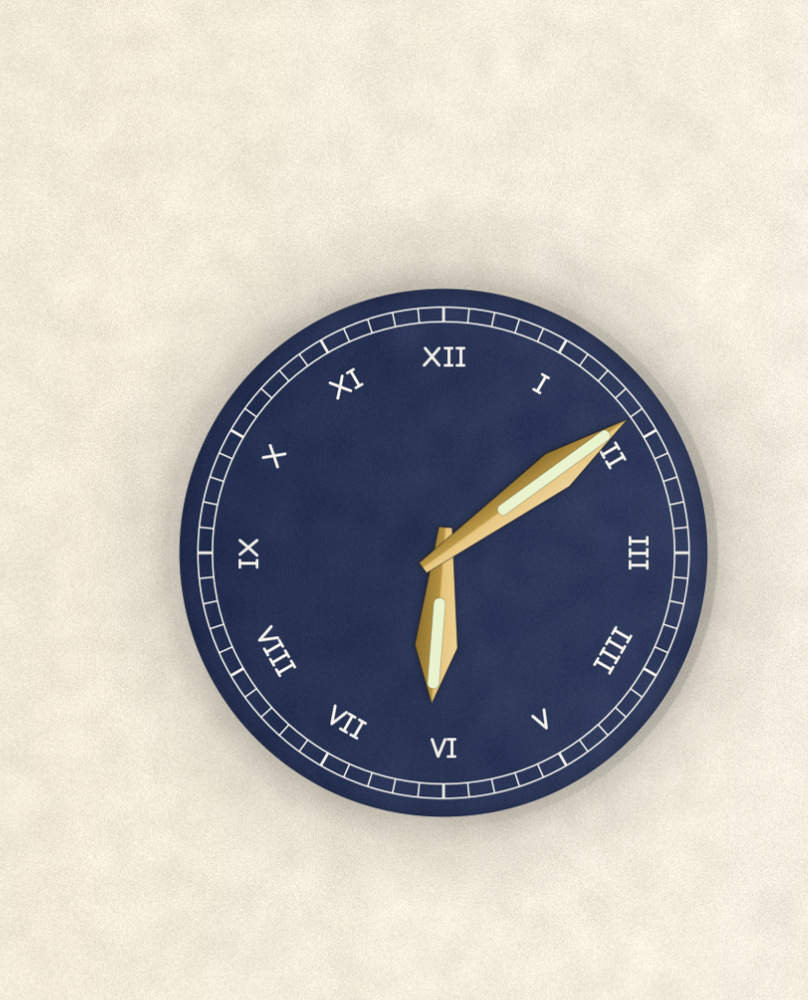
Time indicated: {"hour": 6, "minute": 9}
